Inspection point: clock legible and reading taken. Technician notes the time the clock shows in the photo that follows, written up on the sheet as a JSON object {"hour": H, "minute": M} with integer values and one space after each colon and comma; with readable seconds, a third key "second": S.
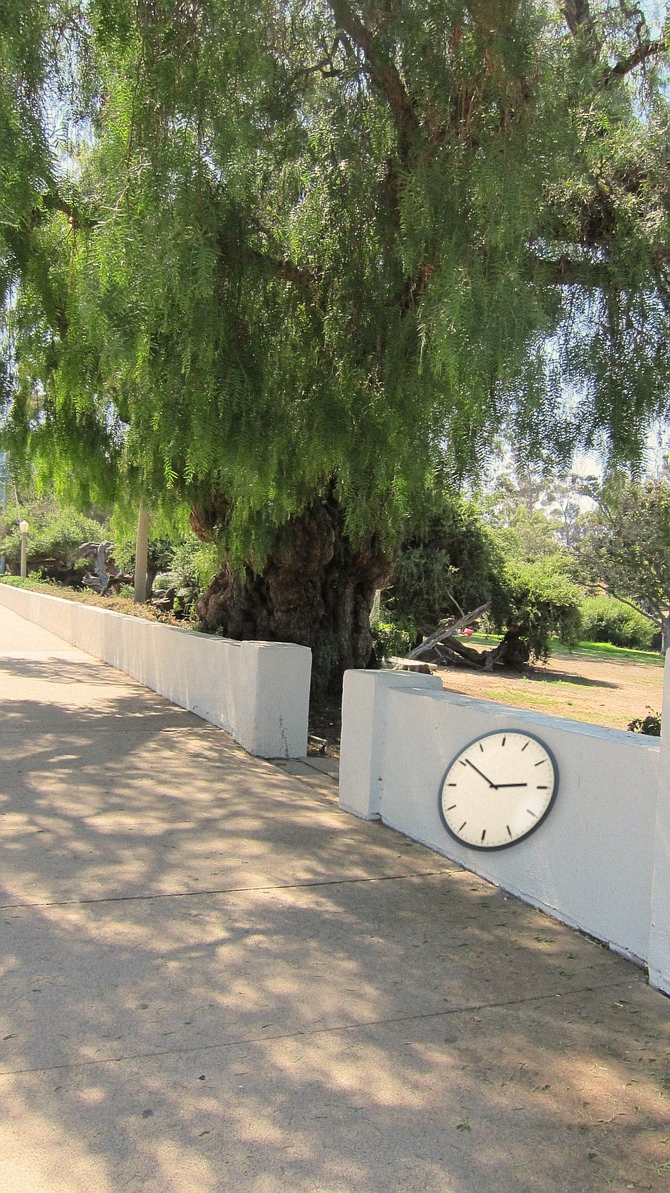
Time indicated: {"hour": 2, "minute": 51}
